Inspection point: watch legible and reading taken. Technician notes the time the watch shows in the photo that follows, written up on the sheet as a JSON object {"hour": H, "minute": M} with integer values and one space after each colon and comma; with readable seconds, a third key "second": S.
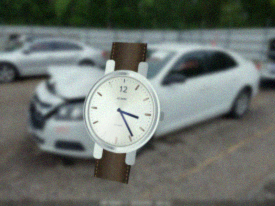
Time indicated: {"hour": 3, "minute": 24}
